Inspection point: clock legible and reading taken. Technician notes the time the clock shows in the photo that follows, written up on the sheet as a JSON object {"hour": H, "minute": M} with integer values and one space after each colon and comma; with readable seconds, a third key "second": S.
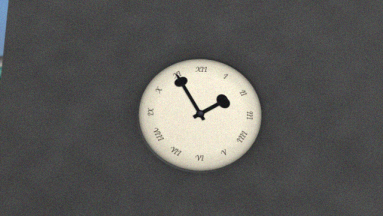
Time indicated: {"hour": 1, "minute": 55}
